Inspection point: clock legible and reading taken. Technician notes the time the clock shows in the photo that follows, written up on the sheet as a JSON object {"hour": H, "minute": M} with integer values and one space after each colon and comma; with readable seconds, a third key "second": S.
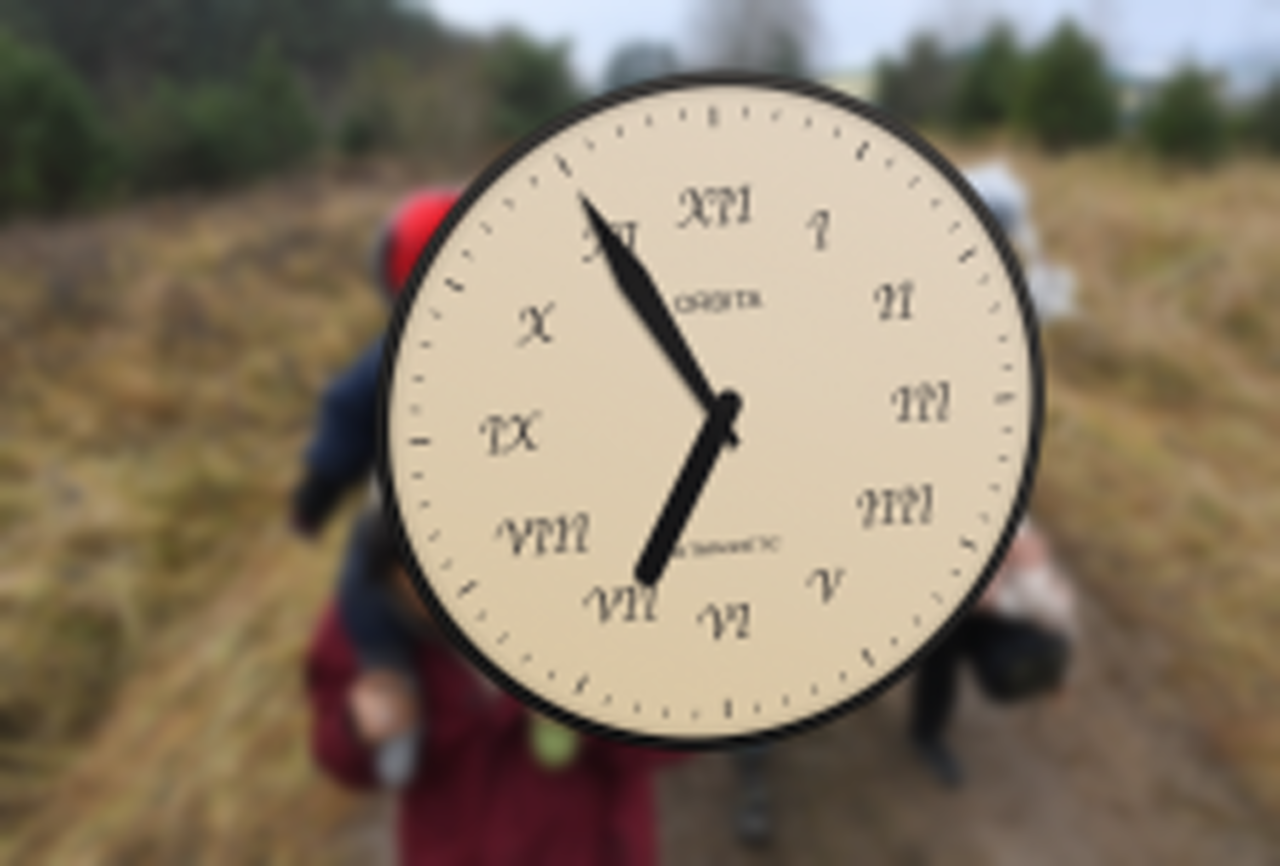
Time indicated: {"hour": 6, "minute": 55}
